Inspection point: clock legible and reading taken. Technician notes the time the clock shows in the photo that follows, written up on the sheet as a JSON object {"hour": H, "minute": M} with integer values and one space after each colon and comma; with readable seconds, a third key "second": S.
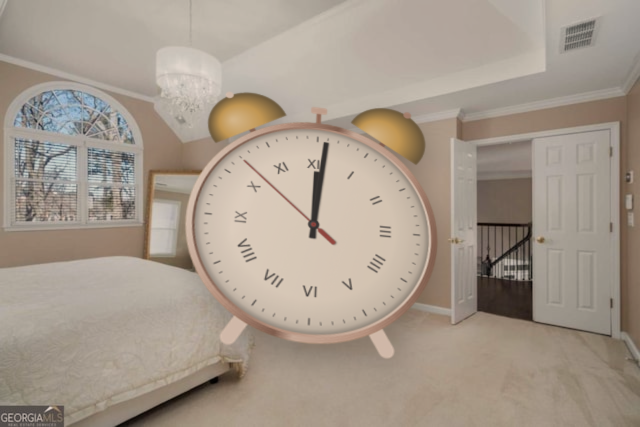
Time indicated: {"hour": 12, "minute": 0, "second": 52}
